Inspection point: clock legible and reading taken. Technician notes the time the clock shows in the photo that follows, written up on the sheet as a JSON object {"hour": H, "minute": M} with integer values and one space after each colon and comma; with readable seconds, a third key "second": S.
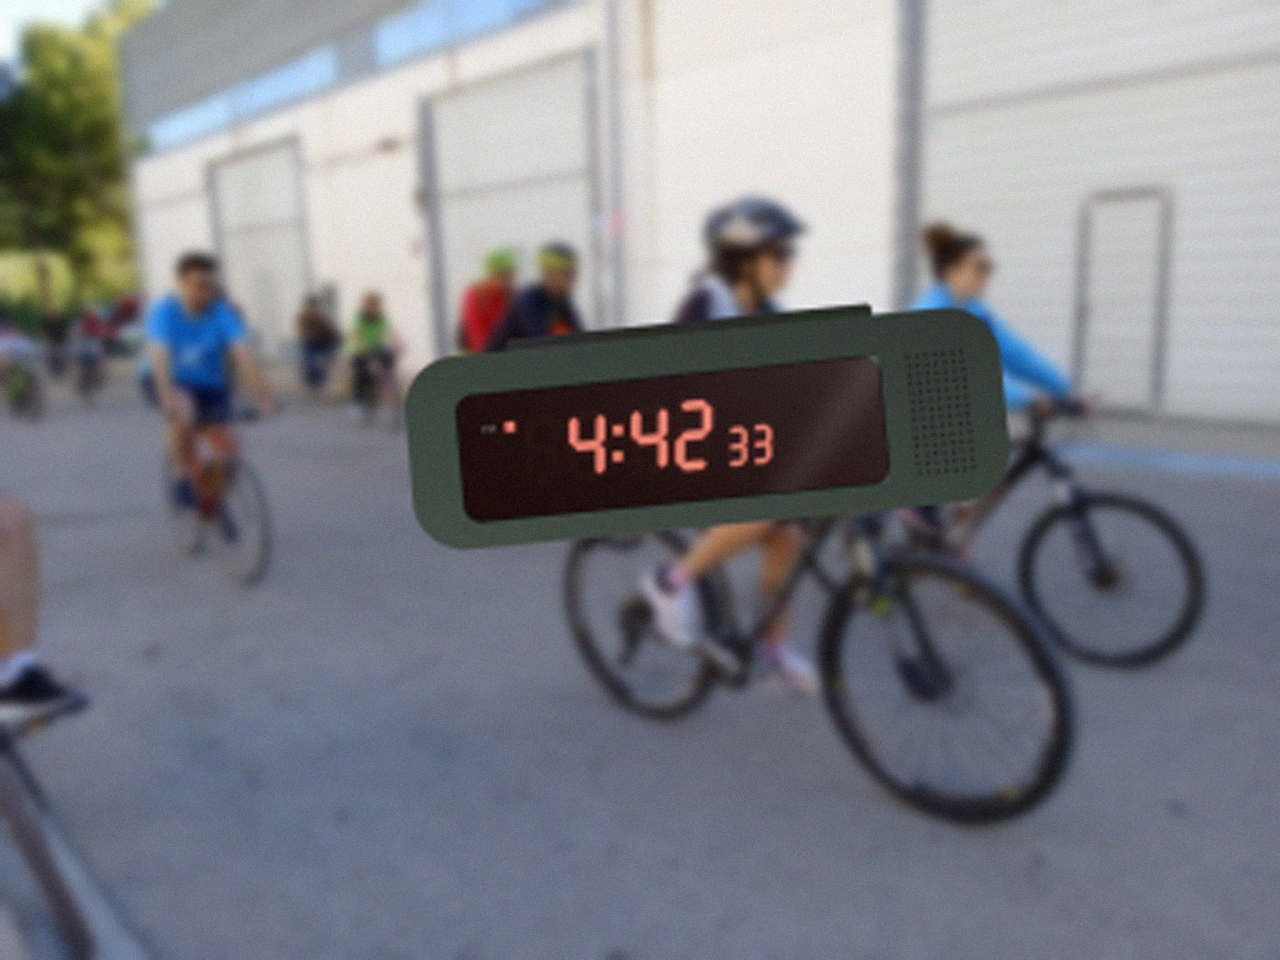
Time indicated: {"hour": 4, "minute": 42, "second": 33}
